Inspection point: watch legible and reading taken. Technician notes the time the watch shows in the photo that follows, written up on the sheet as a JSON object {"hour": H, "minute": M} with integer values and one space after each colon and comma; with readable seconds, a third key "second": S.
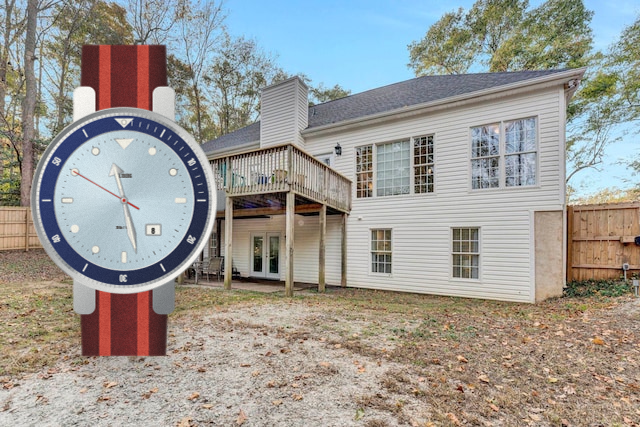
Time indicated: {"hour": 11, "minute": 27, "second": 50}
